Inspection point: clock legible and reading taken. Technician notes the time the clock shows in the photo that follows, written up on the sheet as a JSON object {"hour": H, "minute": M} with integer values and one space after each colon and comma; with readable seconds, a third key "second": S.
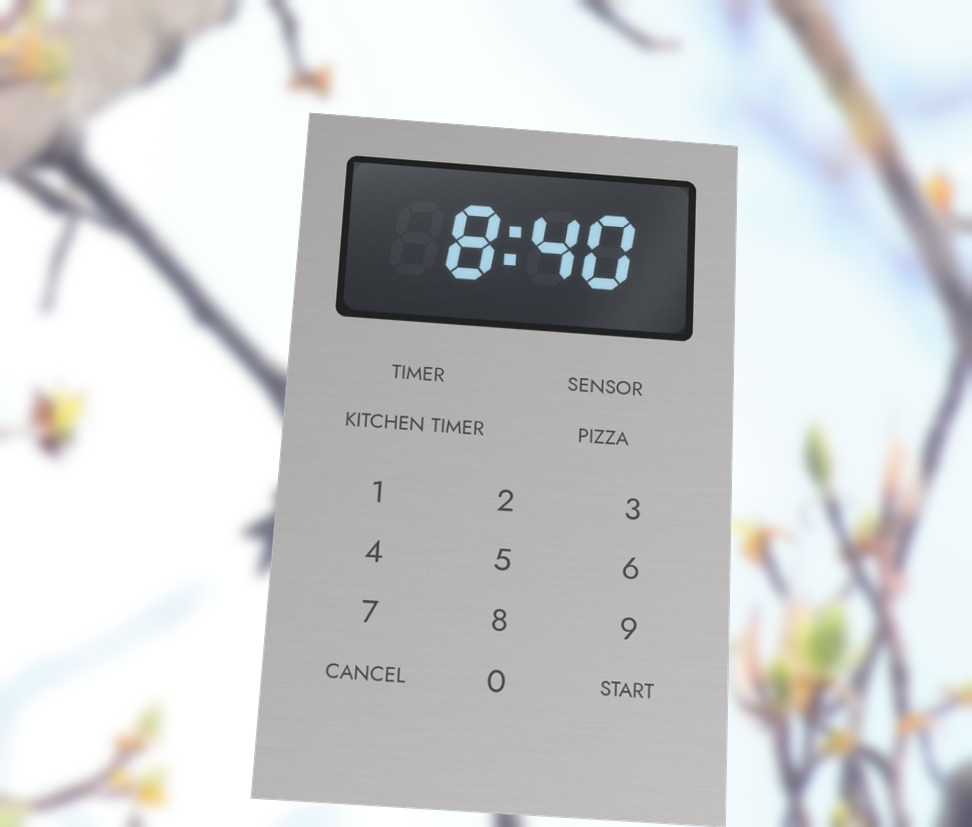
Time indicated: {"hour": 8, "minute": 40}
